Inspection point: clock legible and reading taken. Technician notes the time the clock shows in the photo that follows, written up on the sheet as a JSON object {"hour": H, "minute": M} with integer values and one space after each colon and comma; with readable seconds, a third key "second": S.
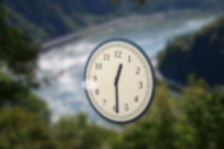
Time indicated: {"hour": 12, "minute": 29}
